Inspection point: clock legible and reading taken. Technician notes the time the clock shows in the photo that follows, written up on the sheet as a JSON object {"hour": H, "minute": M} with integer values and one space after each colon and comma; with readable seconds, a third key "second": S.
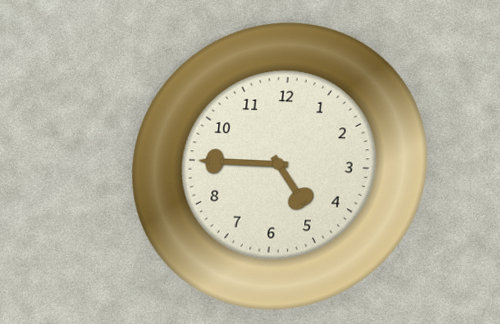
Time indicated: {"hour": 4, "minute": 45}
